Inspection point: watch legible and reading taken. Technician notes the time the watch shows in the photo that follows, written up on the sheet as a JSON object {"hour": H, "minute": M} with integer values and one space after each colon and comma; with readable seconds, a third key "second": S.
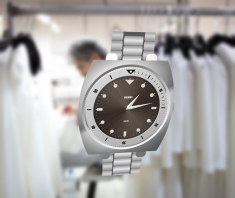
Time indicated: {"hour": 1, "minute": 13}
